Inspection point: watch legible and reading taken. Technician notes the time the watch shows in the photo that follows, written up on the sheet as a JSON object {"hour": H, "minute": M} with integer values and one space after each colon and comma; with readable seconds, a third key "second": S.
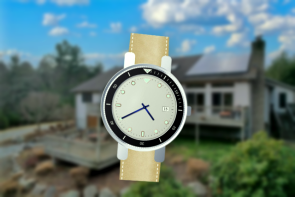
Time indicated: {"hour": 4, "minute": 40}
